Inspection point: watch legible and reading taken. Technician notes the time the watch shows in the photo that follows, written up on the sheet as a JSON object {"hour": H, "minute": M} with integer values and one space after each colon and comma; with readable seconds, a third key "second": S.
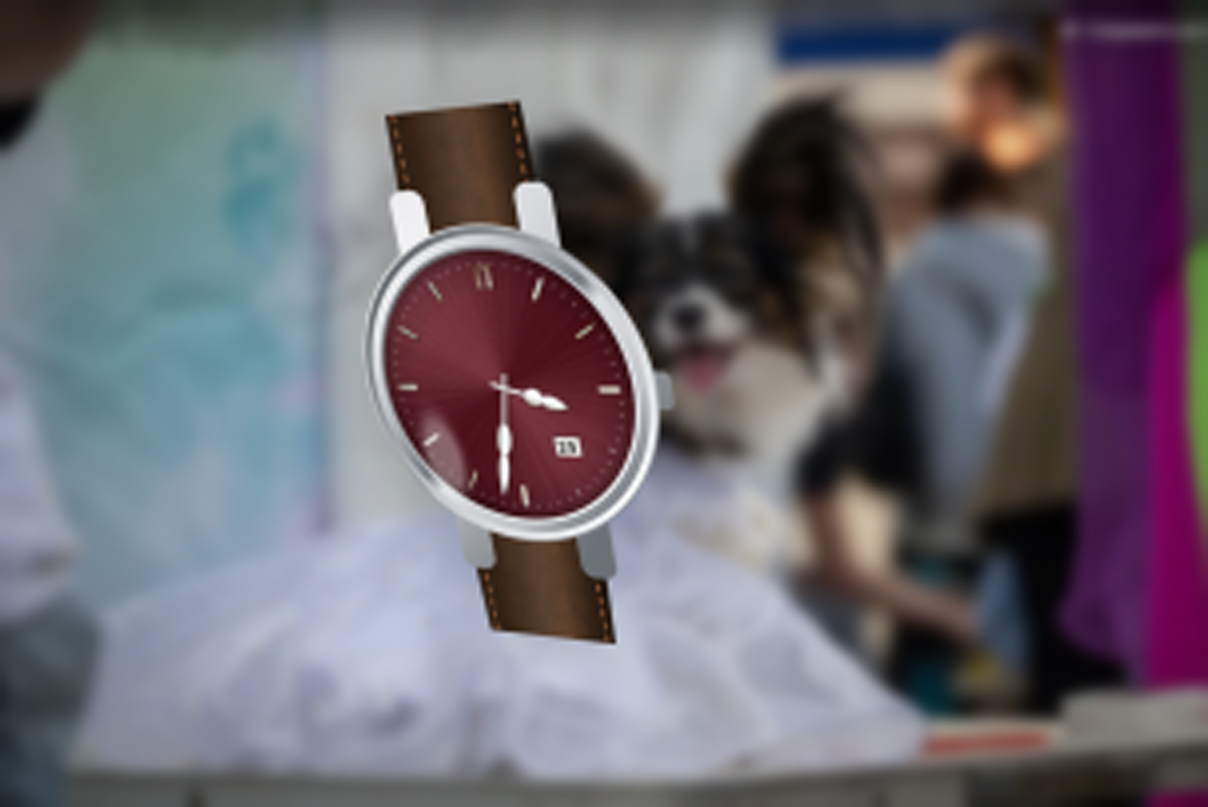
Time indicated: {"hour": 3, "minute": 32}
